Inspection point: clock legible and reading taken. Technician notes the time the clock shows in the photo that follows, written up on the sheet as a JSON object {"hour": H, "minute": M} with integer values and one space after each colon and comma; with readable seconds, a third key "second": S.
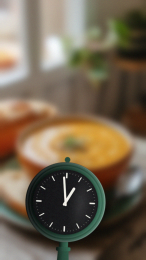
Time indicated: {"hour": 12, "minute": 59}
